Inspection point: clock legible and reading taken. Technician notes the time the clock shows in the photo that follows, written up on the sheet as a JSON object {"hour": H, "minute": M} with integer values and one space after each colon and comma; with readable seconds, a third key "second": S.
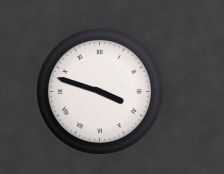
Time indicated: {"hour": 3, "minute": 48}
